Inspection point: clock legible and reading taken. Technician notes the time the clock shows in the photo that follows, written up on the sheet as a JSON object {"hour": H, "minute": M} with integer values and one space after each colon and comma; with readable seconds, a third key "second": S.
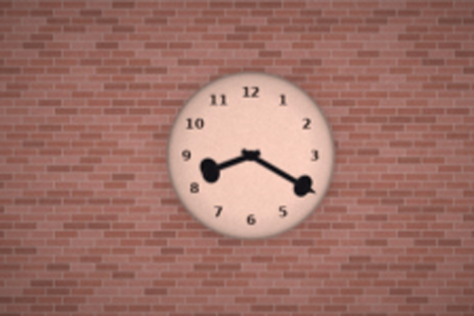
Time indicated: {"hour": 8, "minute": 20}
